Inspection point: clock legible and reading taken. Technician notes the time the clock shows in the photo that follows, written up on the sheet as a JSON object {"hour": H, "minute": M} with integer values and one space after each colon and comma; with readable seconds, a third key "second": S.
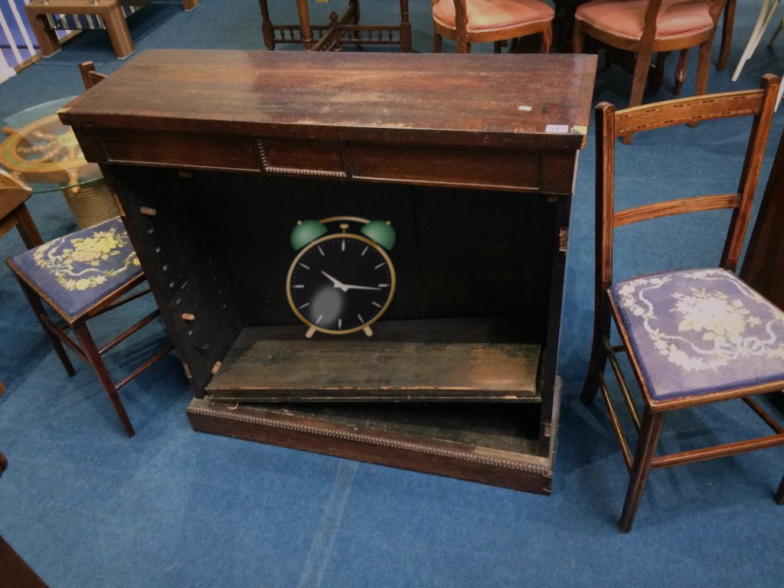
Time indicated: {"hour": 10, "minute": 16}
